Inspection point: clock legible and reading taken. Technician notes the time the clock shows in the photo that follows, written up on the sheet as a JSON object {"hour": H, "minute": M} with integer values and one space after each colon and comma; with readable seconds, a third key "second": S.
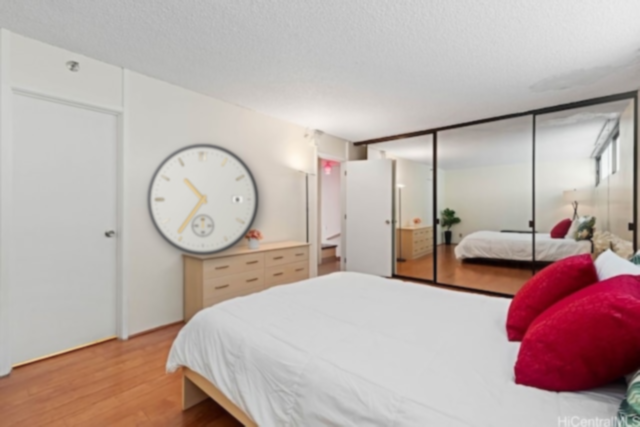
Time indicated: {"hour": 10, "minute": 36}
